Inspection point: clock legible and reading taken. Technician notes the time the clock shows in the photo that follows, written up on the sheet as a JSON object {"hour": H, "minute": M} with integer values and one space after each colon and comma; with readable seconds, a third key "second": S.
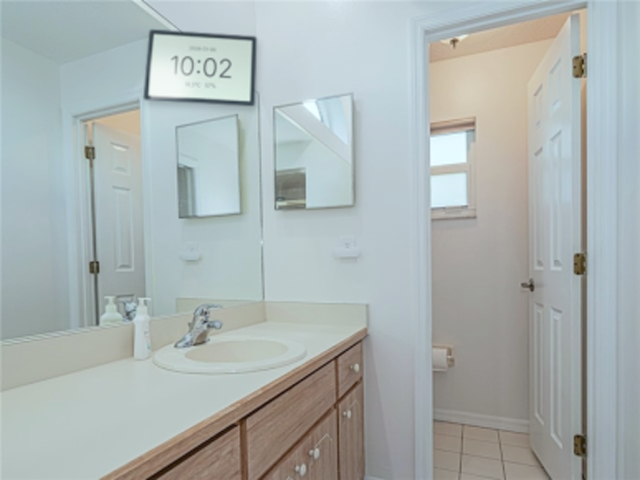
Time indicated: {"hour": 10, "minute": 2}
